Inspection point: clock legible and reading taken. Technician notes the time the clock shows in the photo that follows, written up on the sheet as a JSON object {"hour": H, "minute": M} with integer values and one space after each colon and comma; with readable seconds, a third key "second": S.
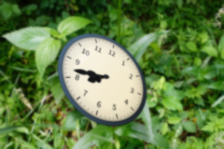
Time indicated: {"hour": 7, "minute": 42}
